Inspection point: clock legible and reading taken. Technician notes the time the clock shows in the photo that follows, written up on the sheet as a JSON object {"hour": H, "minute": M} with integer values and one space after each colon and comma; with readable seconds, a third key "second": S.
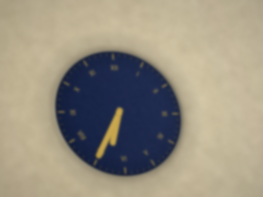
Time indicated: {"hour": 6, "minute": 35}
